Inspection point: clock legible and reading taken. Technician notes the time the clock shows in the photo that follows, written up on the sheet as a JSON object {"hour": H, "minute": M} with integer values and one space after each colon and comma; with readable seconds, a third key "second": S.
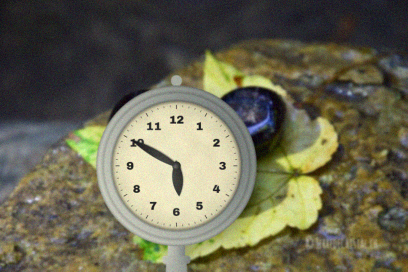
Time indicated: {"hour": 5, "minute": 50}
